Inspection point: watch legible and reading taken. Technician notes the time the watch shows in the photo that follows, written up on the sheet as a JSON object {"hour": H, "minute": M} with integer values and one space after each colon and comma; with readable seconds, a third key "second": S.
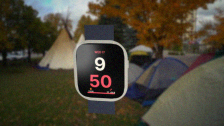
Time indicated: {"hour": 9, "minute": 50}
